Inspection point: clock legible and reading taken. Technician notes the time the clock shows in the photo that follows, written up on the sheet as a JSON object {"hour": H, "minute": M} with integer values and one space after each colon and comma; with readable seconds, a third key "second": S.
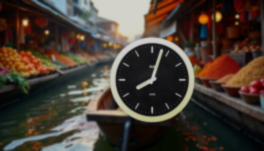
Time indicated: {"hour": 8, "minute": 3}
